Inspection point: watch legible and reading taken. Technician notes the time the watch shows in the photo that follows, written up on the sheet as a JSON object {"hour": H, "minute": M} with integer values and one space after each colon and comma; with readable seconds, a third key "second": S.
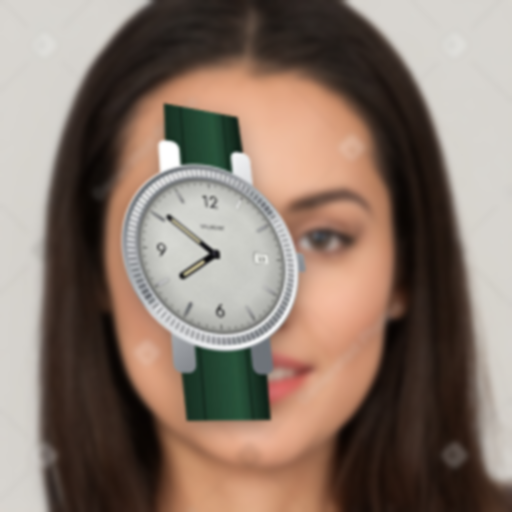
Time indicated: {"hour": 7, "minute": 51}
